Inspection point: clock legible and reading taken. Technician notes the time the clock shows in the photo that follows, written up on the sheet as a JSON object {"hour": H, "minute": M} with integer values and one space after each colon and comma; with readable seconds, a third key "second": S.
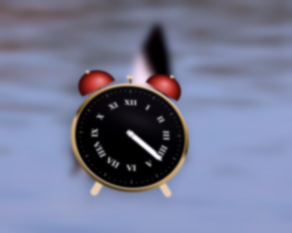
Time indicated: {"hour": 4, "minute": 22}
